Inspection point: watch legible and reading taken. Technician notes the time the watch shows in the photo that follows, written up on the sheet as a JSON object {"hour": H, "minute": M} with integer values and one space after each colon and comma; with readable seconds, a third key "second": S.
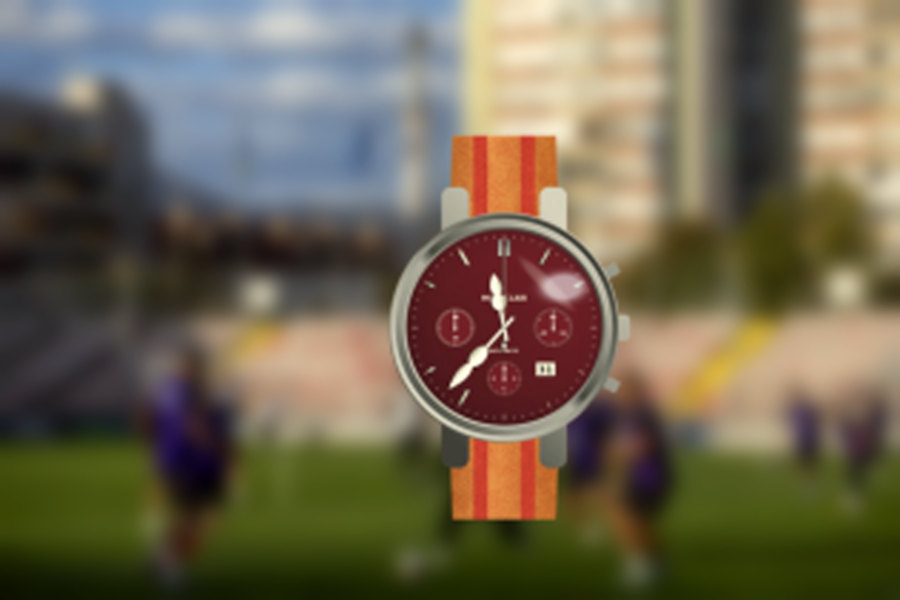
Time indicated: {"hour": 11, "minute": 37}
